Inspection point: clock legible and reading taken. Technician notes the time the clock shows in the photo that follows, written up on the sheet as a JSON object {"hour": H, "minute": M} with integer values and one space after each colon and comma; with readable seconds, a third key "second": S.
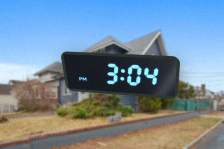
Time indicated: {"hour": 3, "minute": 4}
